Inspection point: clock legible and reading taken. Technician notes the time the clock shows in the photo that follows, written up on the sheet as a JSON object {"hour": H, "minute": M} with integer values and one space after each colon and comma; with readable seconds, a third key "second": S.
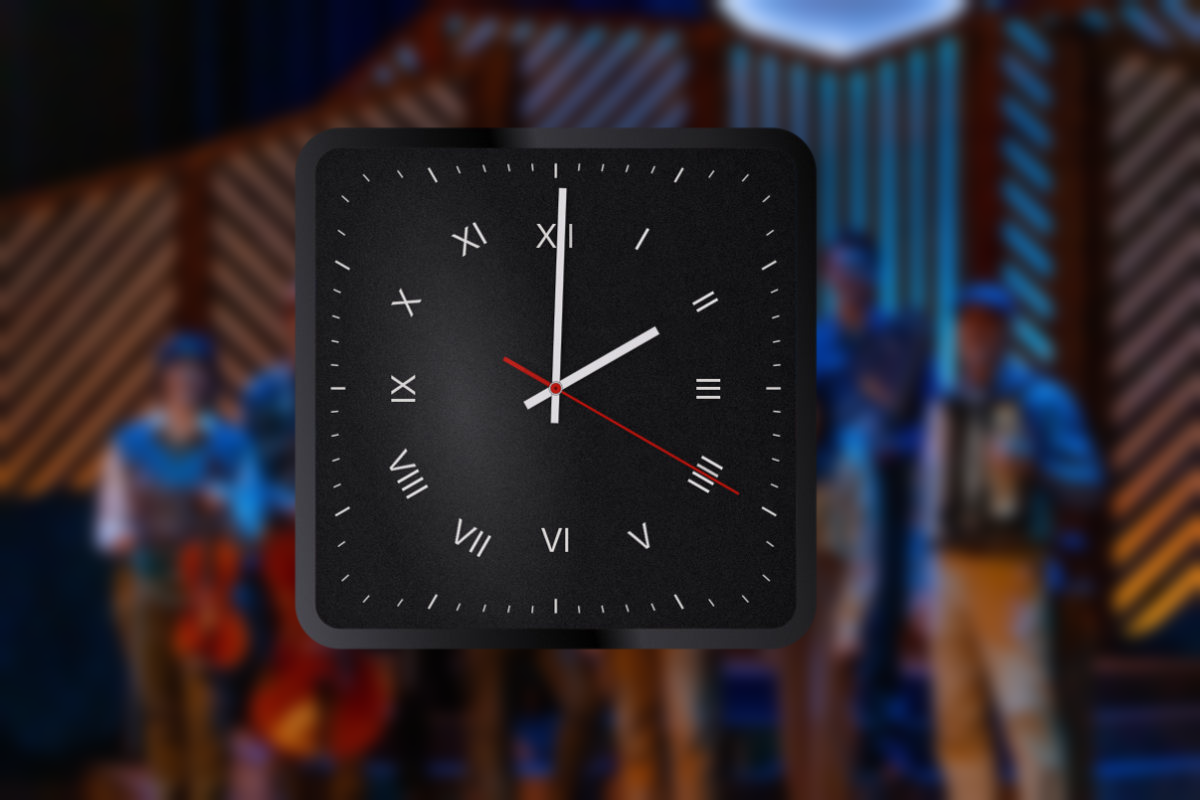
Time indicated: {"hour": 2, "minute": 0, "second": 20}
